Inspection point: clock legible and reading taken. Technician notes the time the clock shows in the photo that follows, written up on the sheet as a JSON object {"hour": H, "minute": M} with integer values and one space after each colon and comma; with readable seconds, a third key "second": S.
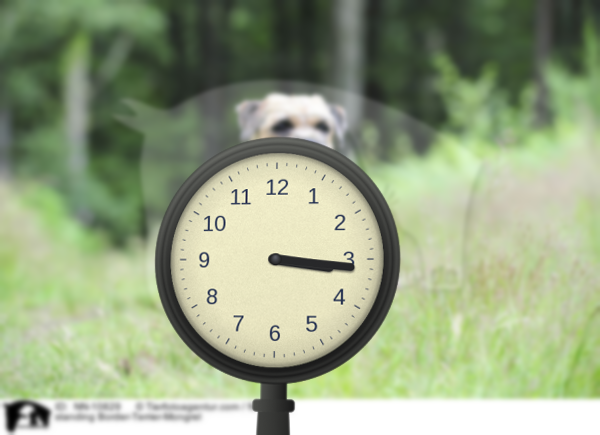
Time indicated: {"hour": 3, "minute": 16}
